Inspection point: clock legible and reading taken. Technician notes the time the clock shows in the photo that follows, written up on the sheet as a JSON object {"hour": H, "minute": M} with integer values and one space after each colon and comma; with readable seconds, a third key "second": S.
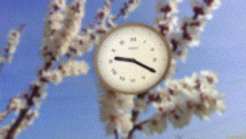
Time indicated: {"hour": 9, "minute": 20}
